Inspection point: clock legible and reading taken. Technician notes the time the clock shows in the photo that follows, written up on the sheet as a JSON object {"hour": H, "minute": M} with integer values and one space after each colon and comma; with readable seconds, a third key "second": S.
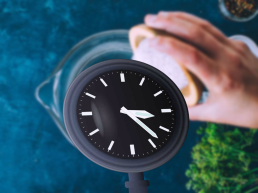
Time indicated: {"hour": 3, "minute": 23}
